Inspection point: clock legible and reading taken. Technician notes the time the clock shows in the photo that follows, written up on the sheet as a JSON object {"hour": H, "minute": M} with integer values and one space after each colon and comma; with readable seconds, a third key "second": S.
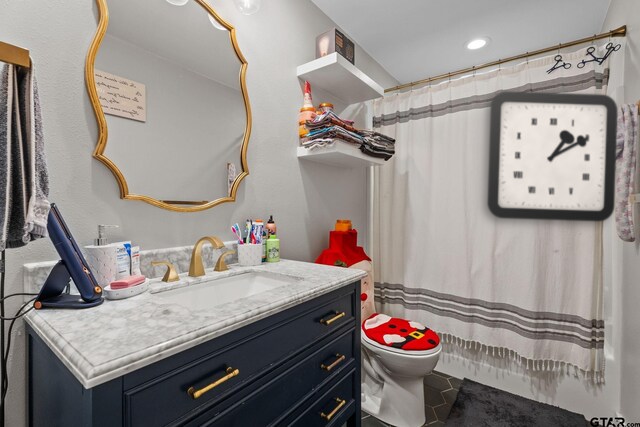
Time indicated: {"hour": 1, "minute": 10}
